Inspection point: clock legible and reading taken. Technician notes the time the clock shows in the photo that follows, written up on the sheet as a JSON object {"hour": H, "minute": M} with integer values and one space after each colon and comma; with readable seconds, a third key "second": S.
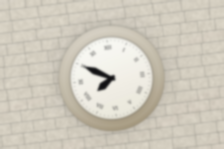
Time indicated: {"hour": 7, "minute": 50}
